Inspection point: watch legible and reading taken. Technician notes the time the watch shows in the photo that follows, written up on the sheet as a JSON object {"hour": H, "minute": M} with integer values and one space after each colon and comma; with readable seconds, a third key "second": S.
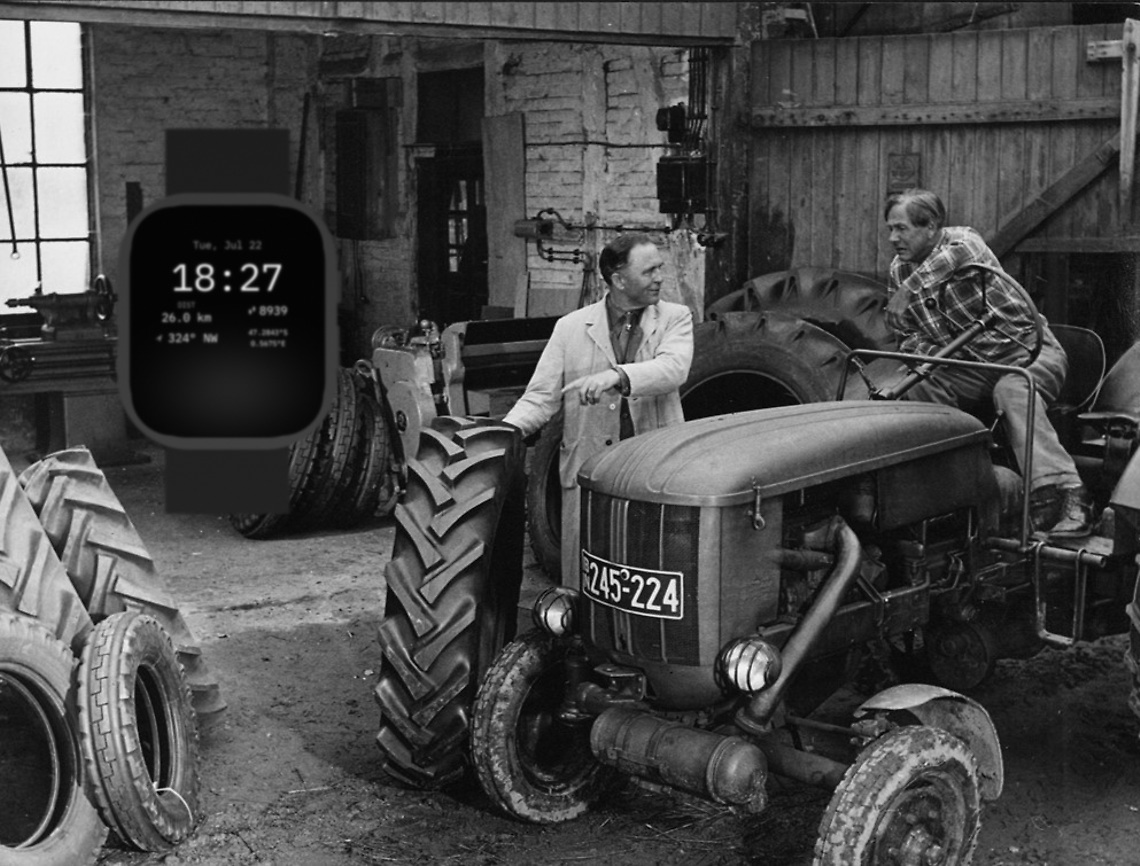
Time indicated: {"hour": 18, "minute": 27}
